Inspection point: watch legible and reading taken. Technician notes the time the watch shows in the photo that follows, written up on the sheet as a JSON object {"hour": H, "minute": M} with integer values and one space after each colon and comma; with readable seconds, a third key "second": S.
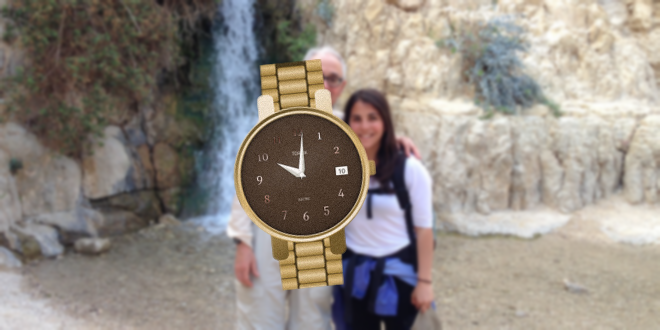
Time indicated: {"hour": 10, "minute": 1}
